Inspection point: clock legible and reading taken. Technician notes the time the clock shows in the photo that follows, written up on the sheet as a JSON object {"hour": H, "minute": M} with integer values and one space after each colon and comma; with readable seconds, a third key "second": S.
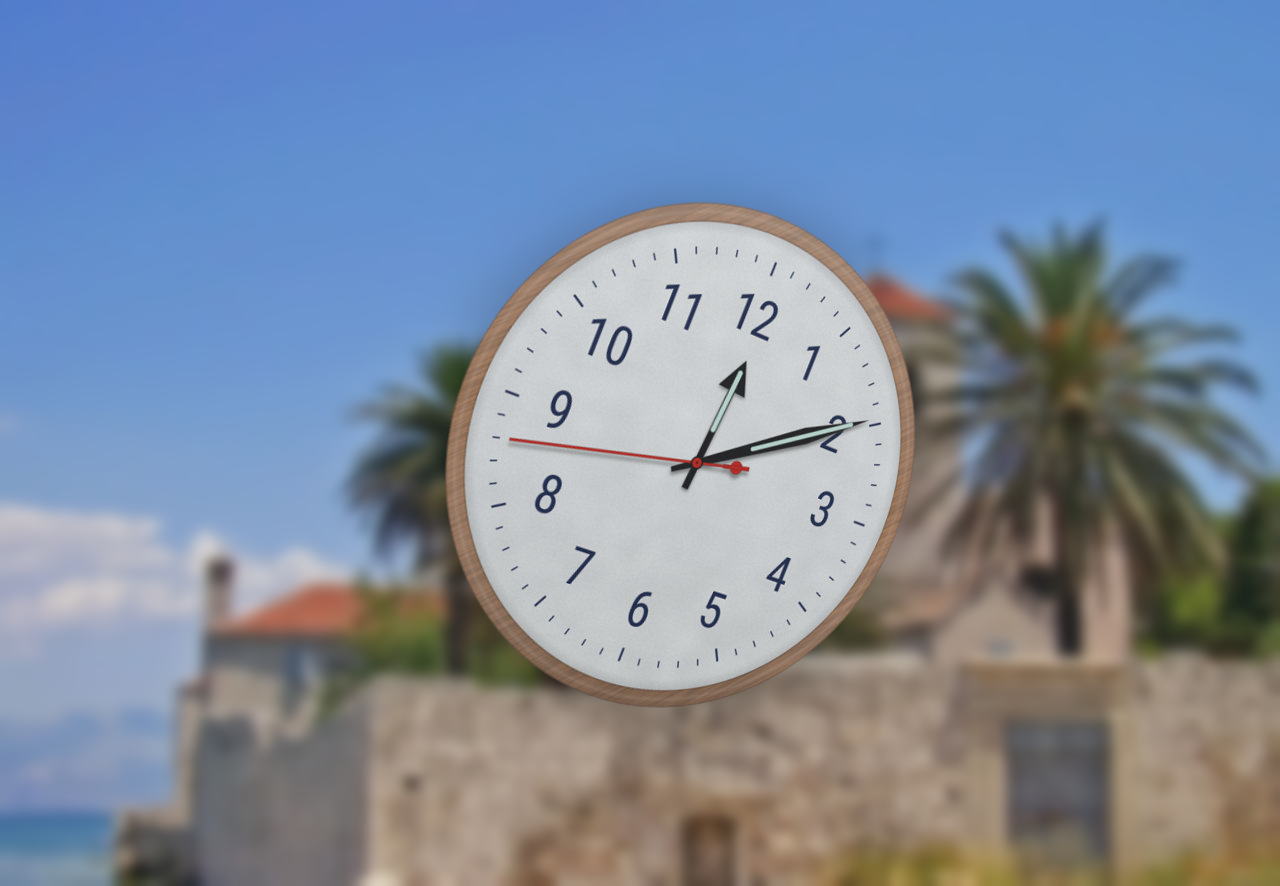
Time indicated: {"hour": 12, "minute": 9, "second": 43}
